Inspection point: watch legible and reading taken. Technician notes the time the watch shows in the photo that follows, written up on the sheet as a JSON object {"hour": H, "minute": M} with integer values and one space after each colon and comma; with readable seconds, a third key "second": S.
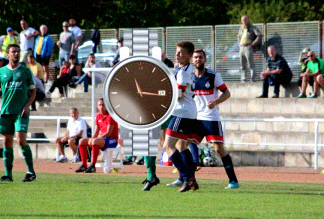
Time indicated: {"hour": 11, "minute": 16}
